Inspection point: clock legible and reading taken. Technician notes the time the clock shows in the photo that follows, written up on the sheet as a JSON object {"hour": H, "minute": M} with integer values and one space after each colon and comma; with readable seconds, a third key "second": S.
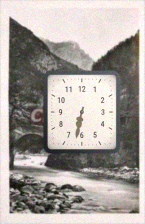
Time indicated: {"hour": 6, "minute": 32}
